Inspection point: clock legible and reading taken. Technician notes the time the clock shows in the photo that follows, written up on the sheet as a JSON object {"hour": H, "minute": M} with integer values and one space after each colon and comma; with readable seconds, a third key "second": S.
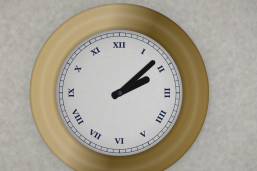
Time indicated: {"hour": 2, "minute": 8}
